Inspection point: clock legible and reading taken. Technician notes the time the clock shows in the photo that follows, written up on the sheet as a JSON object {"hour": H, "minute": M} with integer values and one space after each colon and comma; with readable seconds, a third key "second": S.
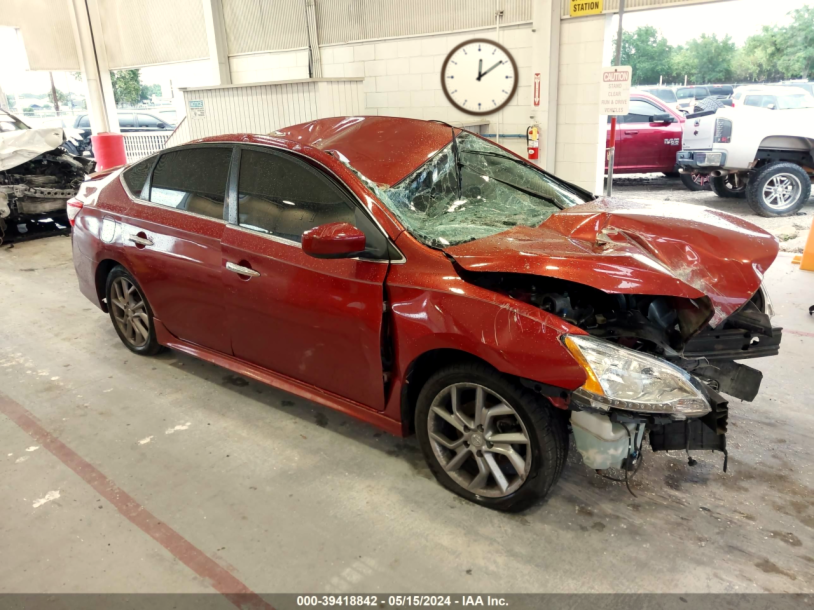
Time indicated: {"hour": 12, "minute": 9}
